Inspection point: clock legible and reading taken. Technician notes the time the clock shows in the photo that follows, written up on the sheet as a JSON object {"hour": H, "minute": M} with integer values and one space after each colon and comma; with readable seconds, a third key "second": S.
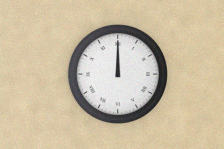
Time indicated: {"hour": 12, "minute": 0}
